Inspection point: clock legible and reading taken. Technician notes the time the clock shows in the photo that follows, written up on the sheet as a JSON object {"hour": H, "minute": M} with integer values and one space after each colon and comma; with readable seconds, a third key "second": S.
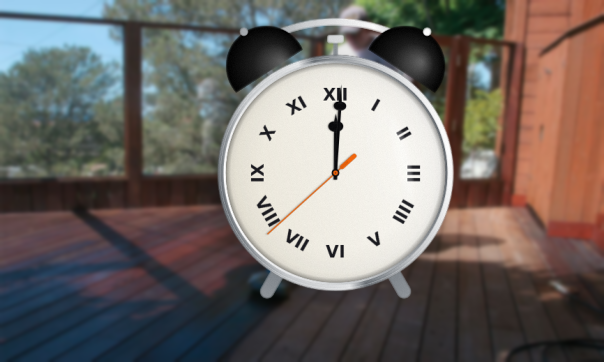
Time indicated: {"hour": 12, "minute": 0, "second": 38}
